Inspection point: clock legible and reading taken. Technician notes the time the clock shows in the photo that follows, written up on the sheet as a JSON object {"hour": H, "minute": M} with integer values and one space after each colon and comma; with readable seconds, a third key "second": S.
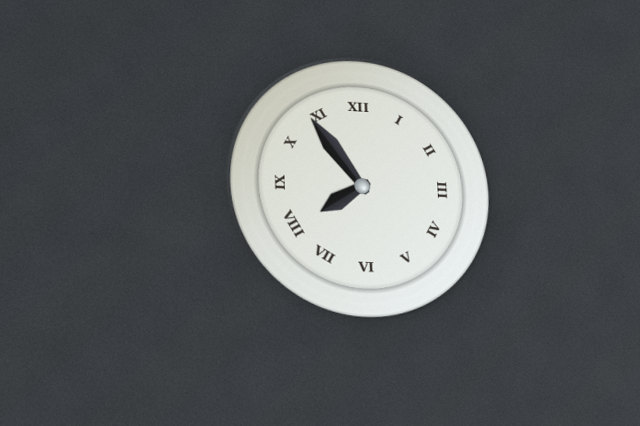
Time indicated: {"hour": 7, "minute": 54}
